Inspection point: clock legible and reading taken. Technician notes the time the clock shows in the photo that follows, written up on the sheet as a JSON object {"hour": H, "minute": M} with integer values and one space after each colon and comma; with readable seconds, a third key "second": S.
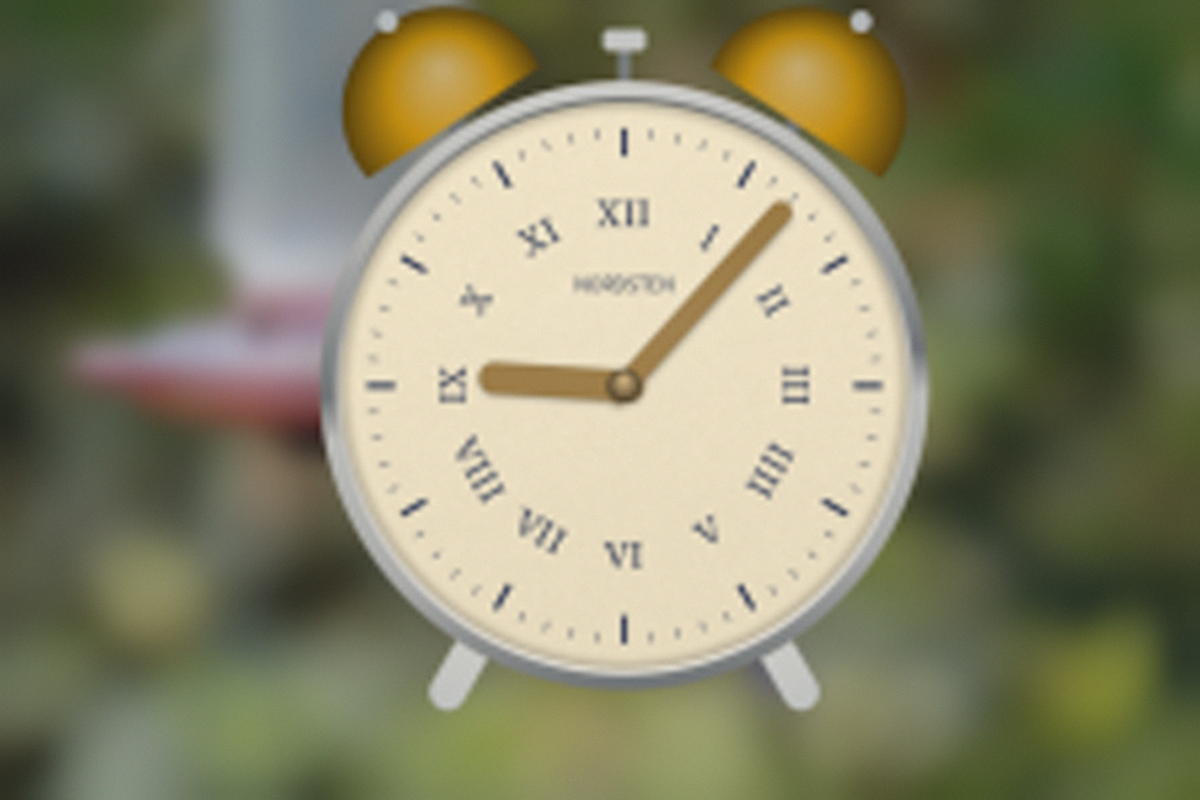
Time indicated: {"hour": 9, "minute": 7}
